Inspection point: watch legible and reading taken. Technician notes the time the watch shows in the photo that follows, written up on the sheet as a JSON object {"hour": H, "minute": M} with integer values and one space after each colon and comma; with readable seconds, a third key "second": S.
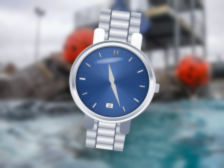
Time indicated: {"hour": 11, "minute": 26}
